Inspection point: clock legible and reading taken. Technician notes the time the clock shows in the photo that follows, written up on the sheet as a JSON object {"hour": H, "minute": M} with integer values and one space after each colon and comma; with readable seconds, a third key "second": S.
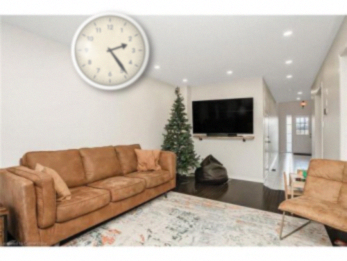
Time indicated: {"hour": 2, "minute": 24}
